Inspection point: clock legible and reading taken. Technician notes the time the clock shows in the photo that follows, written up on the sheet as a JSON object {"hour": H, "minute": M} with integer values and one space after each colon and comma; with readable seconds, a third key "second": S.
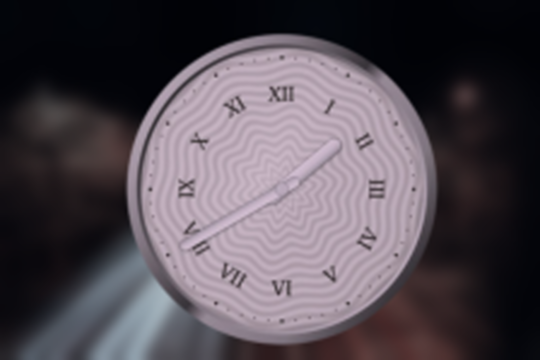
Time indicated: {"hour": 1, "minute": 40}
